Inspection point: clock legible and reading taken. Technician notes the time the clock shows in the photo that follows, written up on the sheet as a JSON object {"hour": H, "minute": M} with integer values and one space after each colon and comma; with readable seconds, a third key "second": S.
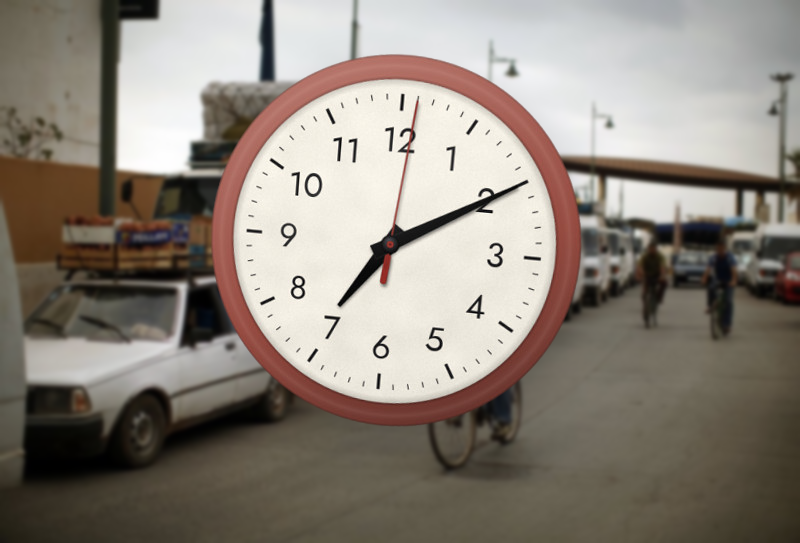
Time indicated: {"hour": 7, "minute": 10, "second": 1}
